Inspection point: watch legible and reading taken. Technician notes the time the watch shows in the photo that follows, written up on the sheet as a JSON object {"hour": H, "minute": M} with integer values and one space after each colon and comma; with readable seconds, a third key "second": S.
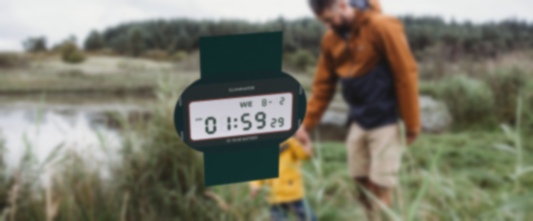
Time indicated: {"hour": 1, "minute": 59}
